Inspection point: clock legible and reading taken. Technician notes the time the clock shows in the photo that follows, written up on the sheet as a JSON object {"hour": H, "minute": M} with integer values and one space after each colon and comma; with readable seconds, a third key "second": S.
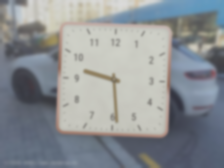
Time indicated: {"hour": 9, "minute": 29}
